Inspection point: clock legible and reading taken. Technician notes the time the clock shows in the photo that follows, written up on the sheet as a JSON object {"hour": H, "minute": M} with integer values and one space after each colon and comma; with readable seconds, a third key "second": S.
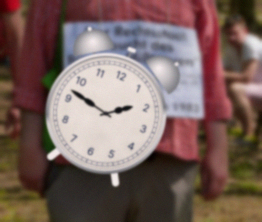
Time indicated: {"hour": 1, "minute": 47}
